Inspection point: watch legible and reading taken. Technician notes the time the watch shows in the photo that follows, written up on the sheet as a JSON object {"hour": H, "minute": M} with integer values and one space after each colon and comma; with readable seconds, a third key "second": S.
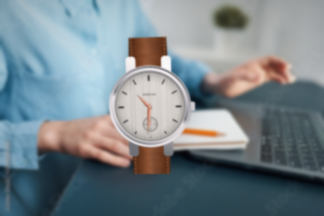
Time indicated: {"hour": 10, "minute": 31}
